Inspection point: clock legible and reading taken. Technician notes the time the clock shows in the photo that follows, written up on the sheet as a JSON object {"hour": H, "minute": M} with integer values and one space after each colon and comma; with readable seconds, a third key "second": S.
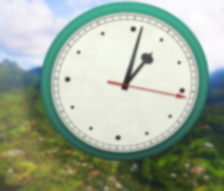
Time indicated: {"hour": 1, "minute": 1, "second": 16}
